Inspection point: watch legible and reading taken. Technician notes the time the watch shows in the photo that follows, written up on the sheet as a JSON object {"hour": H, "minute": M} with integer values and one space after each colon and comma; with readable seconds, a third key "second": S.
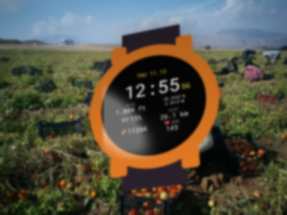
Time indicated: {"hour": 12, "minute": 55}
